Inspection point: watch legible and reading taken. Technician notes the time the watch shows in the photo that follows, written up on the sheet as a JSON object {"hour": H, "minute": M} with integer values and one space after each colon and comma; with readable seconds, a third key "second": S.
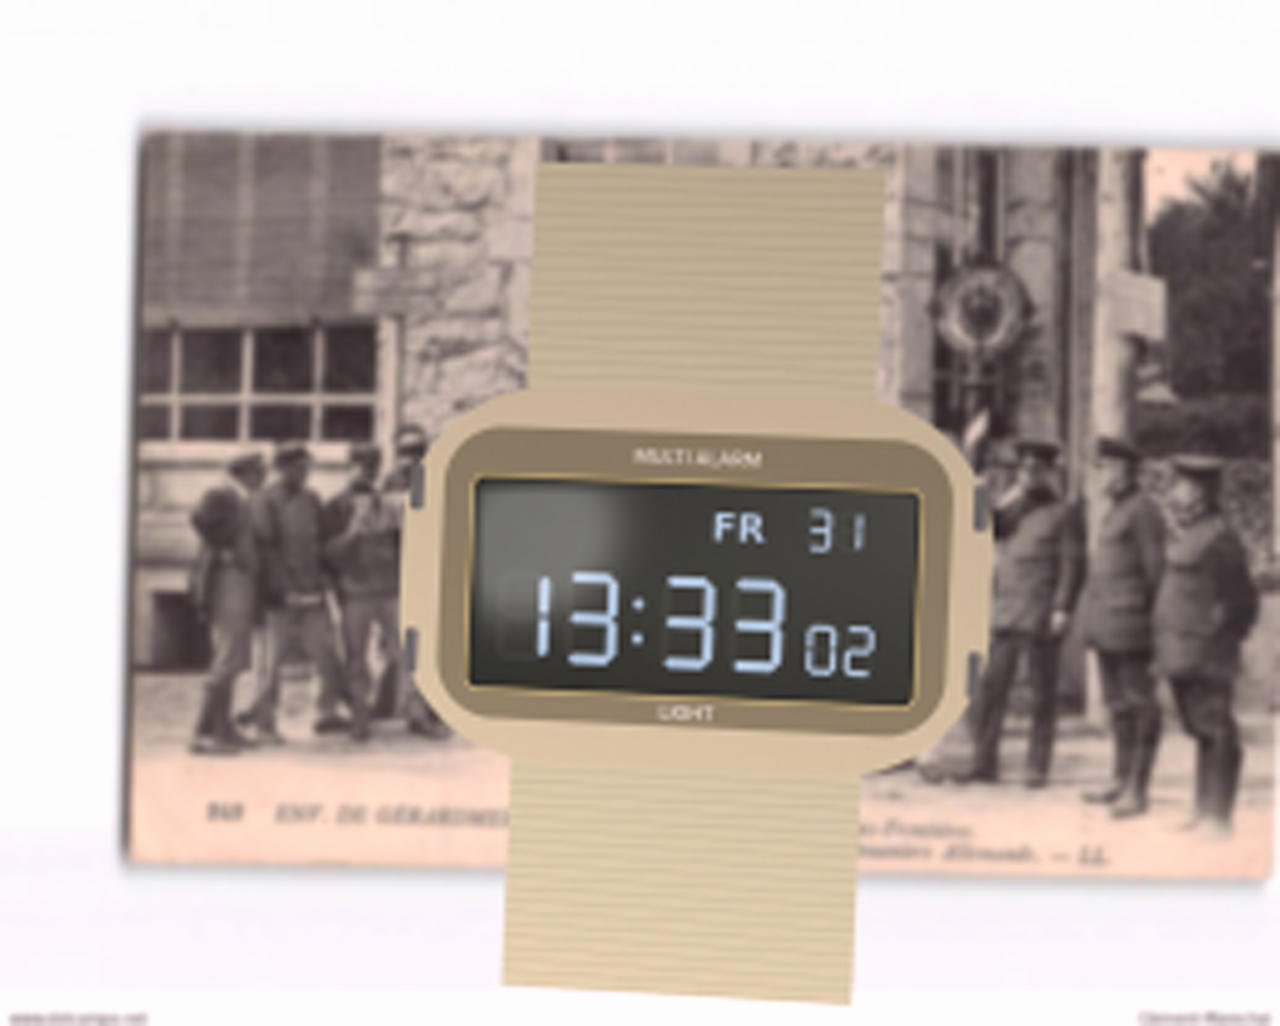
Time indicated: {"hour": 13, "minute": 33, "second": 2}
